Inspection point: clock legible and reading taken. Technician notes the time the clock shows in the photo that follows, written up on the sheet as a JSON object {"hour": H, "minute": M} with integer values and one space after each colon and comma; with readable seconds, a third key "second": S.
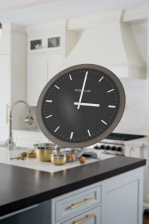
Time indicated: {"hour": 3, "minute": 0}
